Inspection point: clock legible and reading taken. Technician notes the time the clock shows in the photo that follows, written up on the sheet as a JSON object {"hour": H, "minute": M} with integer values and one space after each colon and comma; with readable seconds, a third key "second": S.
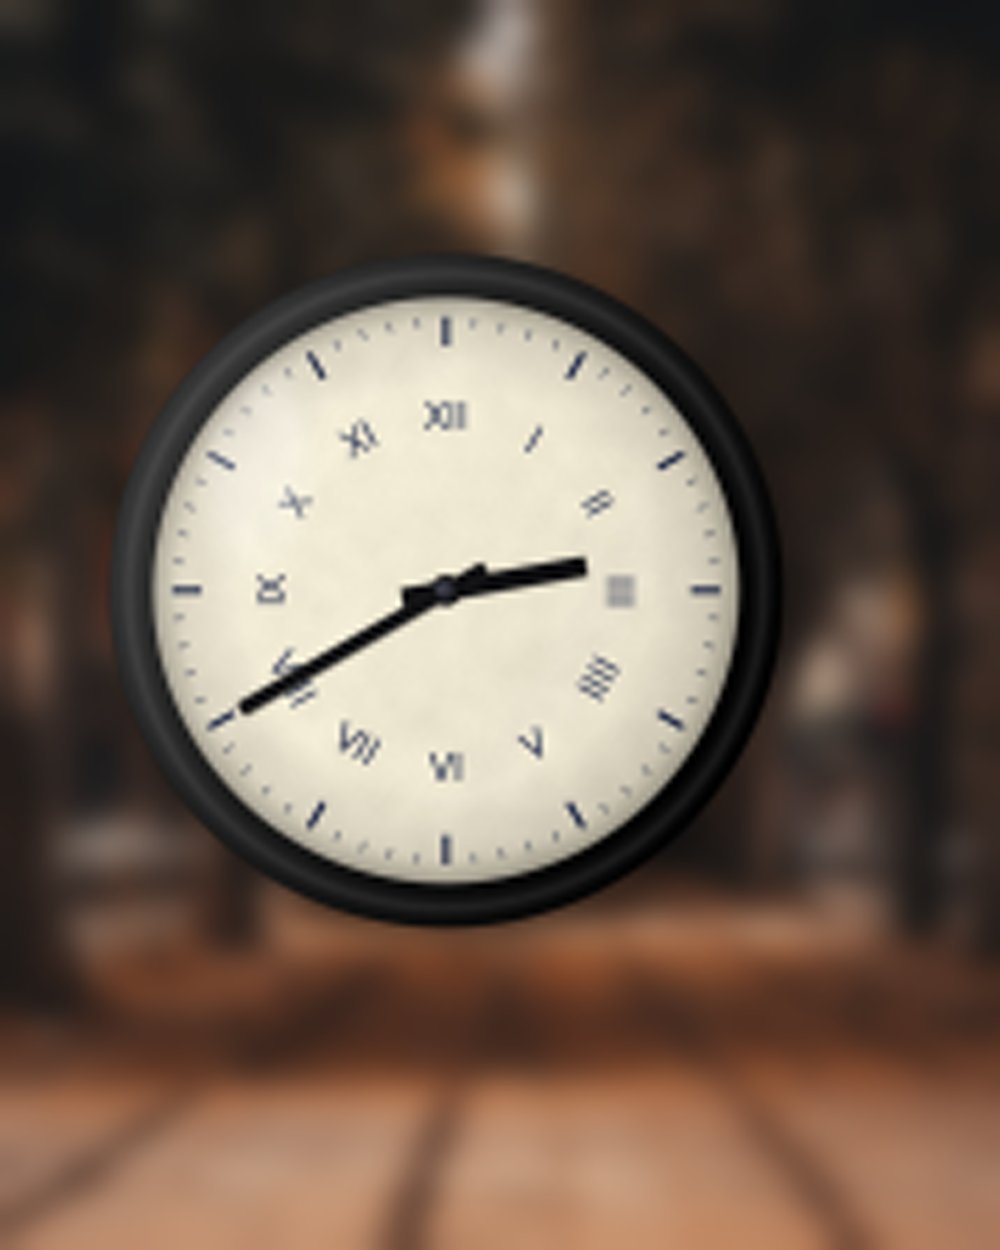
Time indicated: {"hour": 2, "minute": 40}
